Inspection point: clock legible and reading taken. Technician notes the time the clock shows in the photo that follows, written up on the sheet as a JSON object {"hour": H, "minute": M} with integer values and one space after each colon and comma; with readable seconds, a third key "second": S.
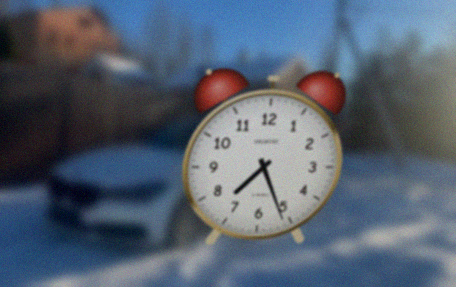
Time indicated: {"hour": 7, "minute": 26}
